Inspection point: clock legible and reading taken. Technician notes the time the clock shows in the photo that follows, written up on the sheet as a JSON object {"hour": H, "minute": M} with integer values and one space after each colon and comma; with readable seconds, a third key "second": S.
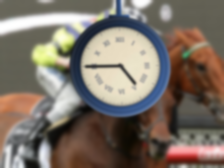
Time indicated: {"hour": 4, "minute": 45}
